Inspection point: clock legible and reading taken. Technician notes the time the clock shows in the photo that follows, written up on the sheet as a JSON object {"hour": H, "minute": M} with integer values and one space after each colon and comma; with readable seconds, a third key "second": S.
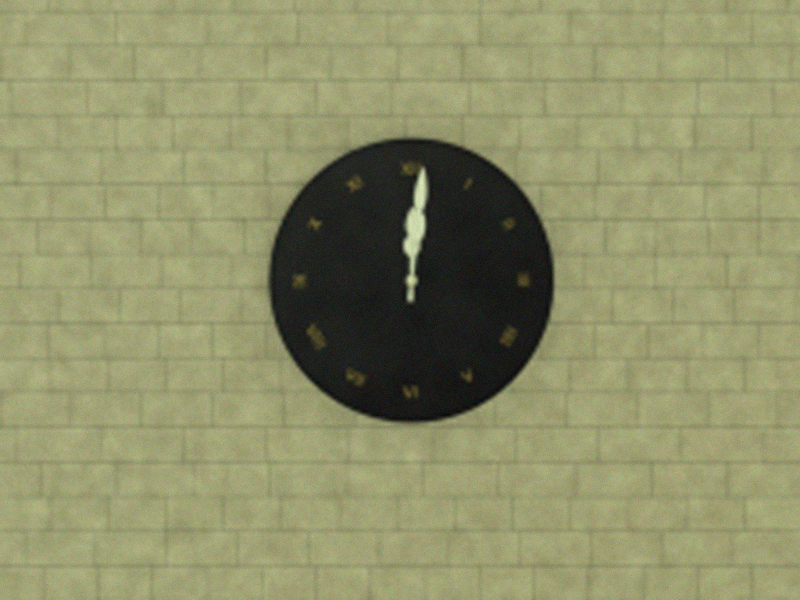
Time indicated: {"hour": 12, "minute": 1}
